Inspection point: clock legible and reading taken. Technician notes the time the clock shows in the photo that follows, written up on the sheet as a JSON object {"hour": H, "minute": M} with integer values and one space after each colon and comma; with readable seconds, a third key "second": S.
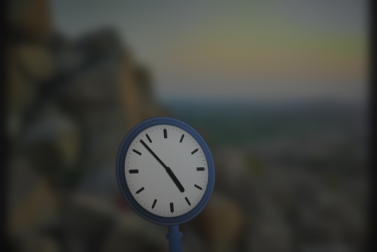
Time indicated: {"hour": 4, "minute": 53}
